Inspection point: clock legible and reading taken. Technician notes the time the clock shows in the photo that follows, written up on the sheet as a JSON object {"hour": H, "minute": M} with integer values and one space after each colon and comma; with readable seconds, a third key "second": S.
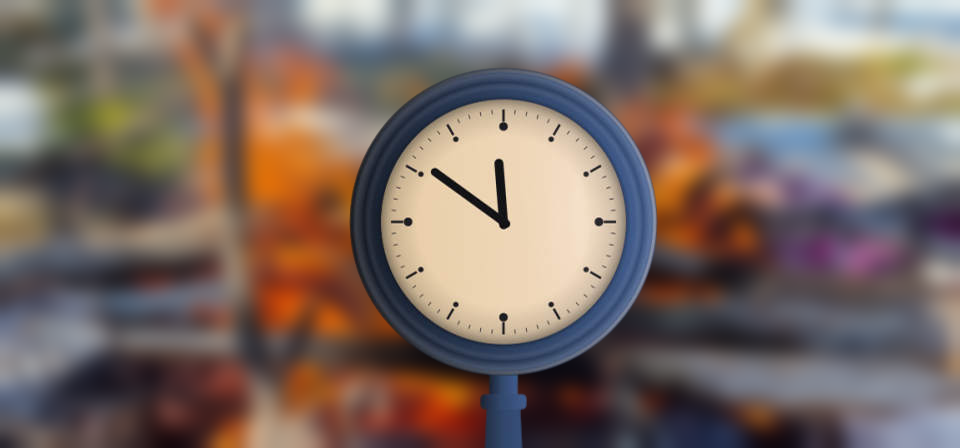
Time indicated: {"hour": 11, "minute": 51}
